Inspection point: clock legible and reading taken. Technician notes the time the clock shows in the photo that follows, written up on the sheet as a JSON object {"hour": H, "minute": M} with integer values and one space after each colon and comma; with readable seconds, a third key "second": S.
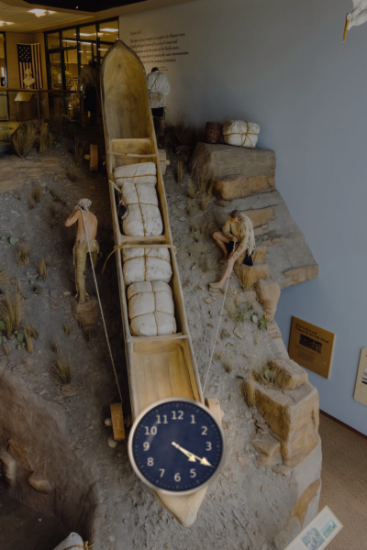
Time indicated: {"hour": 4, "minute": 20}
